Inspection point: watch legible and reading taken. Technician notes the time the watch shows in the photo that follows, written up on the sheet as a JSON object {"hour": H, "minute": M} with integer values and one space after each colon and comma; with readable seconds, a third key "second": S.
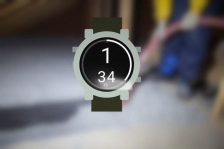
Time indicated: {"hour": 1, "minute": 34}
